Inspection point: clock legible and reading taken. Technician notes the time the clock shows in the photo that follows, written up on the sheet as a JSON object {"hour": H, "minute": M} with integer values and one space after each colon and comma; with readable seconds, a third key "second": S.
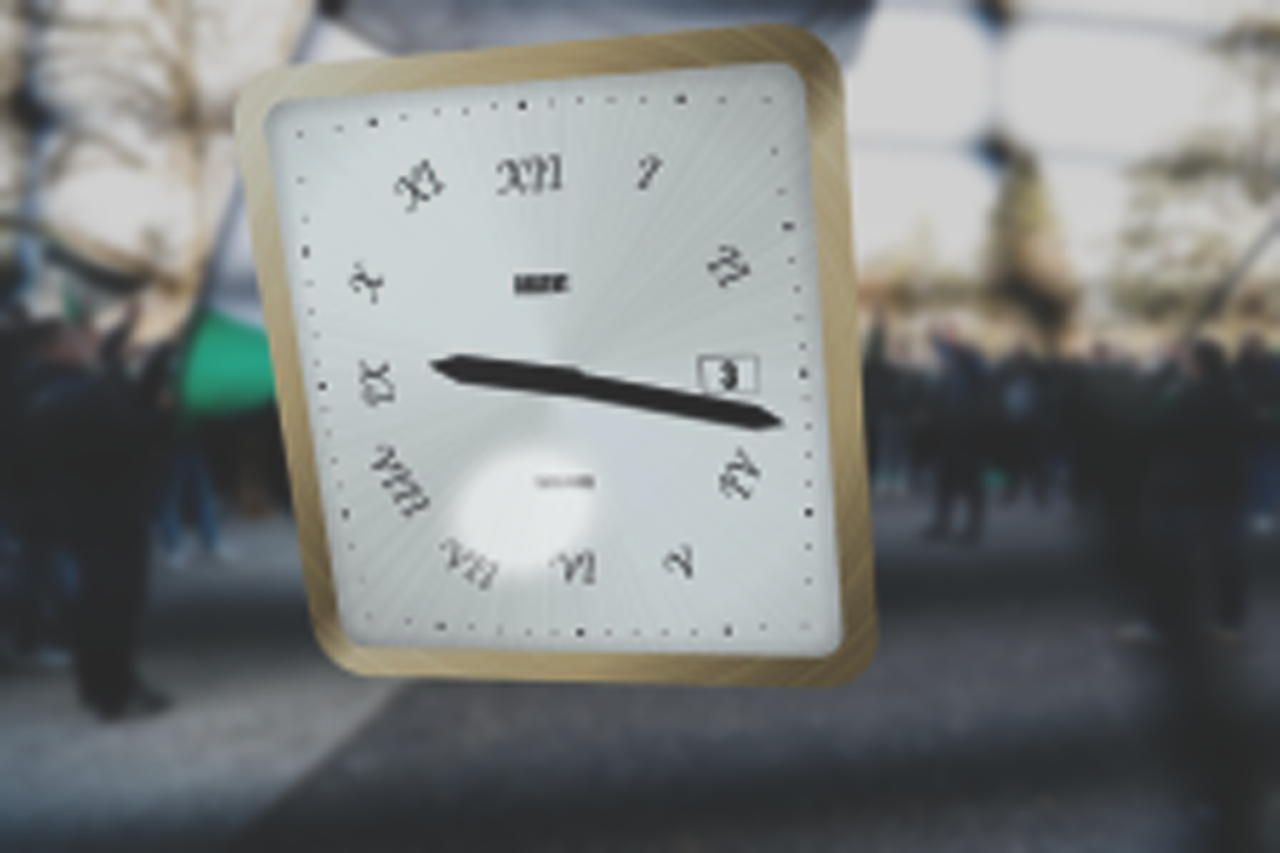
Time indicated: {"hour": 9, "minute": 17}
